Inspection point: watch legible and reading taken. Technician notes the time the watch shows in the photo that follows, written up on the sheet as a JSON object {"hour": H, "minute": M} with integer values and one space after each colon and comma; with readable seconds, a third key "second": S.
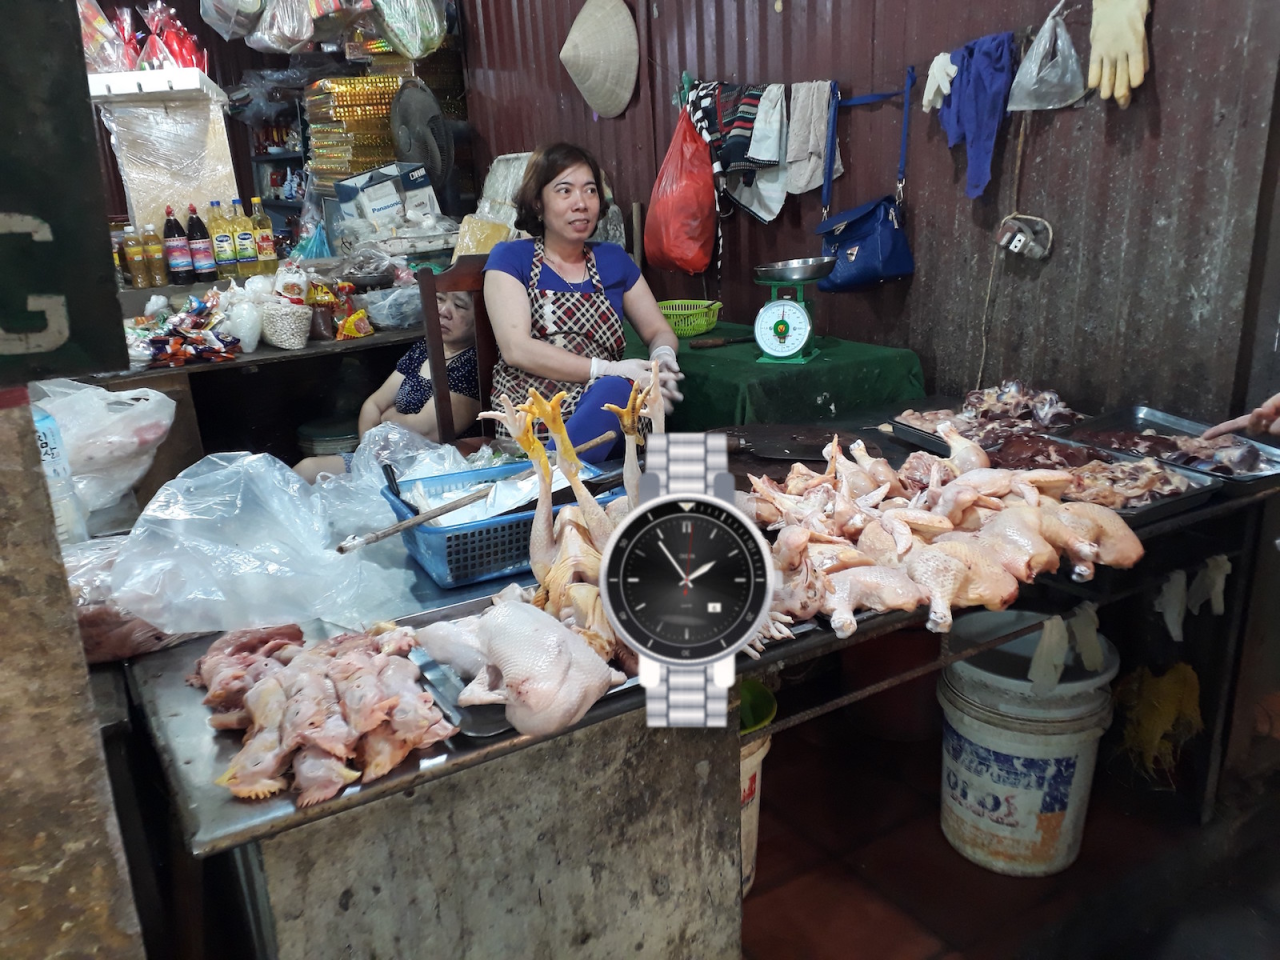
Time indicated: {"hour": 1, "minute": 54, "second": 1}
